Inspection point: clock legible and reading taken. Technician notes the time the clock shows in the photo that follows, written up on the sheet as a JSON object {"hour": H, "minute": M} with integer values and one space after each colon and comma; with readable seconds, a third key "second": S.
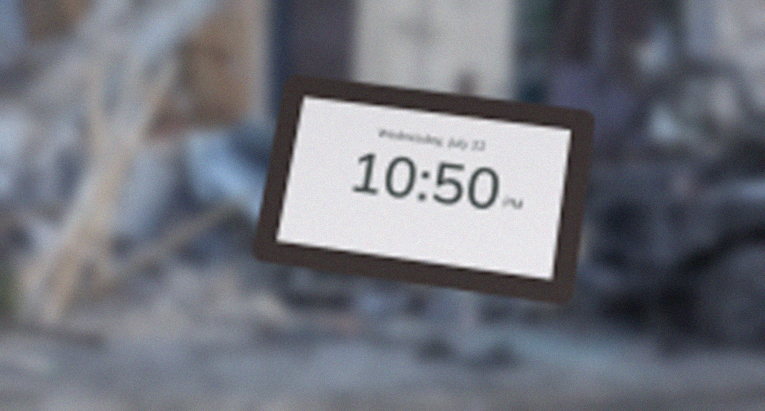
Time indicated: {"hour": 10, "minute": 50}
